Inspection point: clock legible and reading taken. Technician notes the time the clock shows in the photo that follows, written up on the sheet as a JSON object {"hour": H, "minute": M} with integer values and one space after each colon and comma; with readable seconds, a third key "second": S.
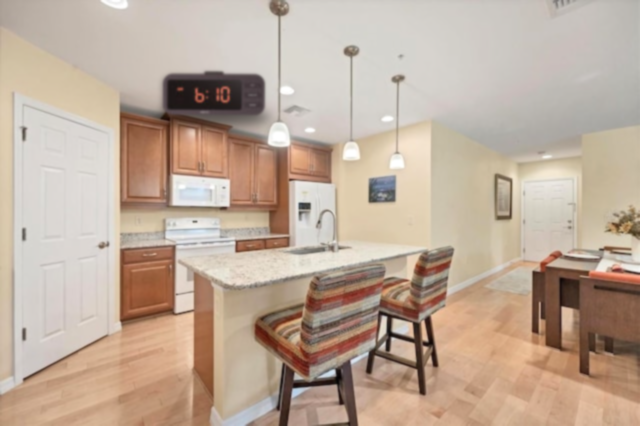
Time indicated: {"hour": 6, "minute": 10}
